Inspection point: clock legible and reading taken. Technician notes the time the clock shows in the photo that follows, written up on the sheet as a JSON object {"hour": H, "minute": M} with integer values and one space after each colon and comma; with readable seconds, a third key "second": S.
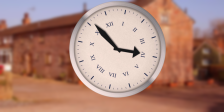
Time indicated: {"hour": 3, "minute": 56}
